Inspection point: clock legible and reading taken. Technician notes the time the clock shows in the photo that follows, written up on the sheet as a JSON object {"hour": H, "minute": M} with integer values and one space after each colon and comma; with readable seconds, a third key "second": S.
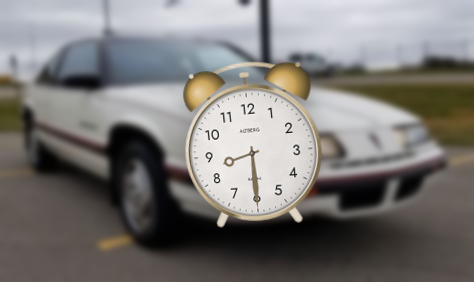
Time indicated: {"hour": 8, "minute": 30}
